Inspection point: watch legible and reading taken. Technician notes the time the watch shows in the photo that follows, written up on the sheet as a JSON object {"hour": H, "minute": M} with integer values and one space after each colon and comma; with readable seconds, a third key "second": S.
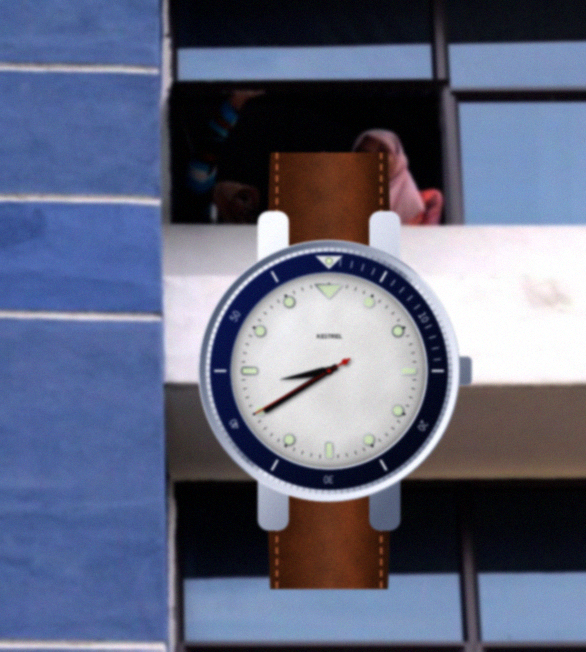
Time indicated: {"hour": 8, "minute": 39, "second": 40}
